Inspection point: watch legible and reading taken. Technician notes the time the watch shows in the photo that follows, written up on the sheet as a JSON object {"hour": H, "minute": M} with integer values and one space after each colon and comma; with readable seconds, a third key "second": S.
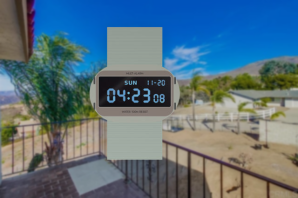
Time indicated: {"hour": 4, "minute": 23, "second": 8}
